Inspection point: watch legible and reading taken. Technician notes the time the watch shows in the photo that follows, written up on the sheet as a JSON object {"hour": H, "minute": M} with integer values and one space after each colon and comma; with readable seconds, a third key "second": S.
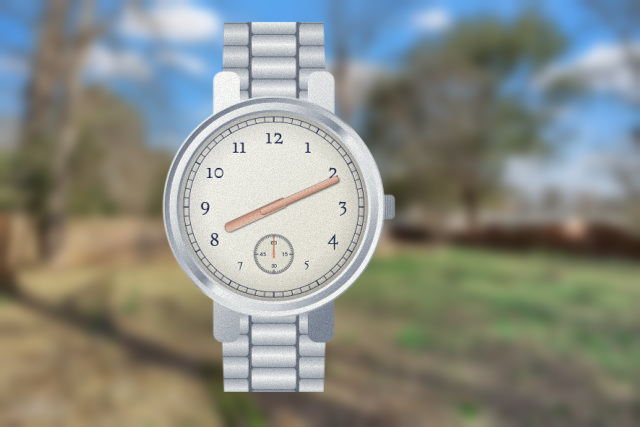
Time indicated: {"hour": 8, "minute": 11}
